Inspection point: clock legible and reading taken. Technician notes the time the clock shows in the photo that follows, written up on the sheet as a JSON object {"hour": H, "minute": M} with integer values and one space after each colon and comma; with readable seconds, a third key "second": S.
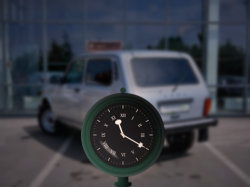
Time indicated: {"hour": 11, "minute": 20}
